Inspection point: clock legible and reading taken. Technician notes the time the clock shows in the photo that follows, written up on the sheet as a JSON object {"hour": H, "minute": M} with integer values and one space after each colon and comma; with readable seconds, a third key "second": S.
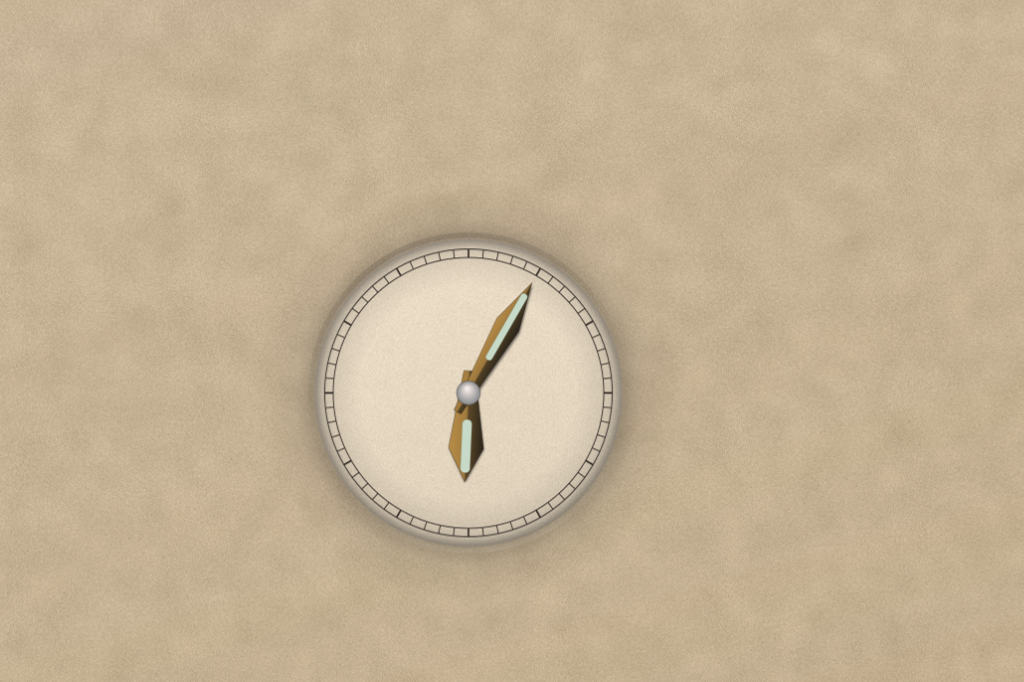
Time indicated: {"hour": 6, "minute": 5}
